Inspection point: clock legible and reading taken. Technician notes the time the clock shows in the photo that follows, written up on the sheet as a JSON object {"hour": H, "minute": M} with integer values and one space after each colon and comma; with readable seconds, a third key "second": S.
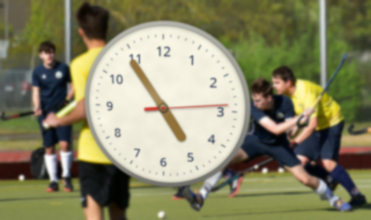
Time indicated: {"hour": 4, "minute": 54, "second": 14}
